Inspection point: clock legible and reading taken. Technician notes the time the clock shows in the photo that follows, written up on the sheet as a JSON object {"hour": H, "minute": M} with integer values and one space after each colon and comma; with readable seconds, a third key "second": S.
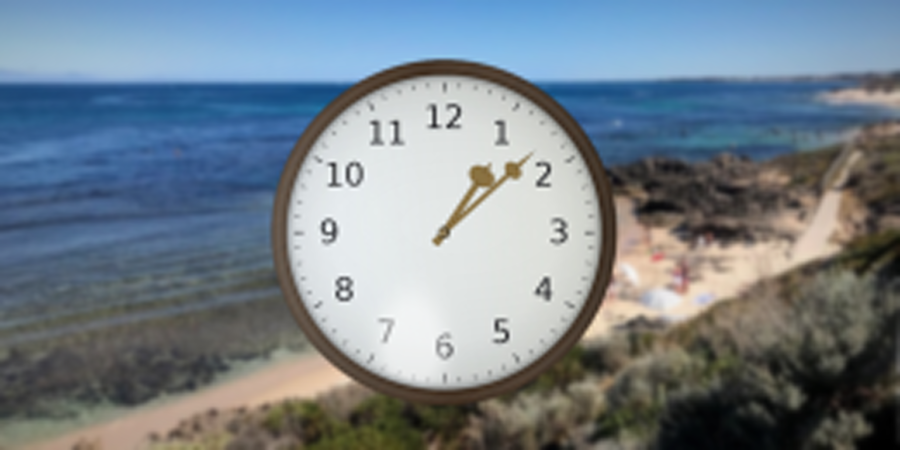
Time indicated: {"hour": 1, "minute": 8}
